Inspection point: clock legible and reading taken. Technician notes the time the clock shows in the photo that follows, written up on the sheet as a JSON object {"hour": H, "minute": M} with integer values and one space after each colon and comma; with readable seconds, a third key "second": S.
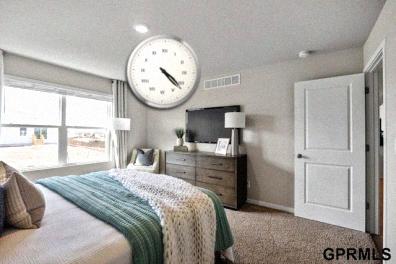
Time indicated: {"hour": 4, "minute": 22}
